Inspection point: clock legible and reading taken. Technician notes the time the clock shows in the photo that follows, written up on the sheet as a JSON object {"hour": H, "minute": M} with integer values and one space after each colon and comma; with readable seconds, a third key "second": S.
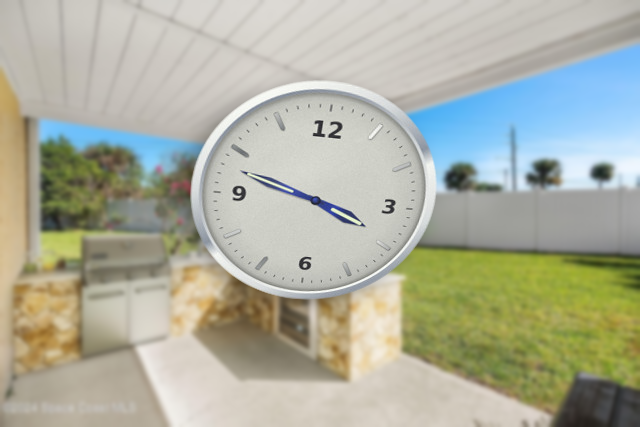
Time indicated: {"hour": 3, "minute": 48}
